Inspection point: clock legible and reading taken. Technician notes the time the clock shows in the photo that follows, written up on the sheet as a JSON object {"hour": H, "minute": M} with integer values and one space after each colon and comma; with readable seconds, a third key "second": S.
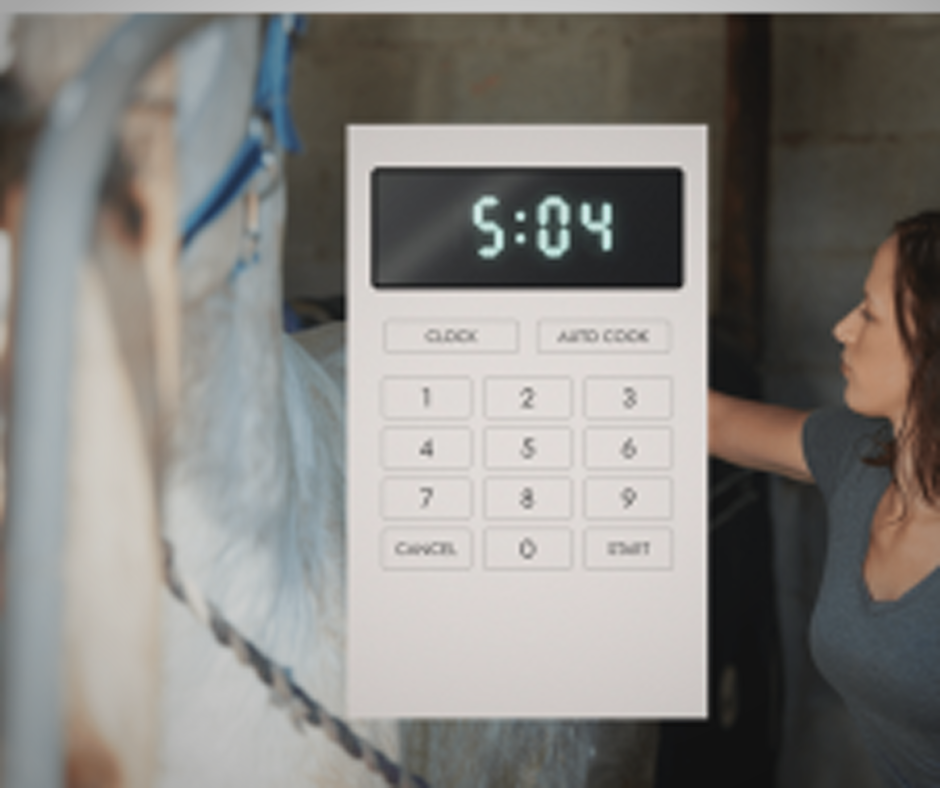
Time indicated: {"hour": 5, "minute": 4}
